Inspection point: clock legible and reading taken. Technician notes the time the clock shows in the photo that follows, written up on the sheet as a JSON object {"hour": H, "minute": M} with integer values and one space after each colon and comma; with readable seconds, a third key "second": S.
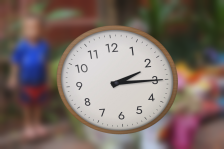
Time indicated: {"hour": 2, "minute": 15}
